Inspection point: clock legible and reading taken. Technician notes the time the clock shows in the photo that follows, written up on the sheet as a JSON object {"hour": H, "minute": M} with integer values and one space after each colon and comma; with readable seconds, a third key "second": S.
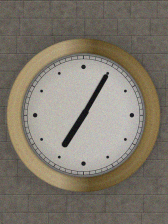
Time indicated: {"hour": 7, "minute": 5}
